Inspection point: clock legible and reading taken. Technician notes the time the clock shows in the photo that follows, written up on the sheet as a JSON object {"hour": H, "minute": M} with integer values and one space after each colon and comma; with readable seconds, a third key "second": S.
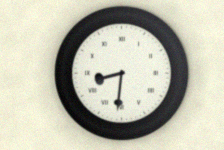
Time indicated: {"hour": 8, "minute": 31}
